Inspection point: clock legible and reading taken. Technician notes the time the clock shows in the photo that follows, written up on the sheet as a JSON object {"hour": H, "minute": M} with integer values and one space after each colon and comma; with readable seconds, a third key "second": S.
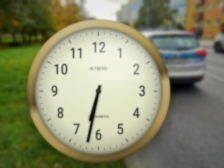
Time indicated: {"hour": 6, "minute": 32}
